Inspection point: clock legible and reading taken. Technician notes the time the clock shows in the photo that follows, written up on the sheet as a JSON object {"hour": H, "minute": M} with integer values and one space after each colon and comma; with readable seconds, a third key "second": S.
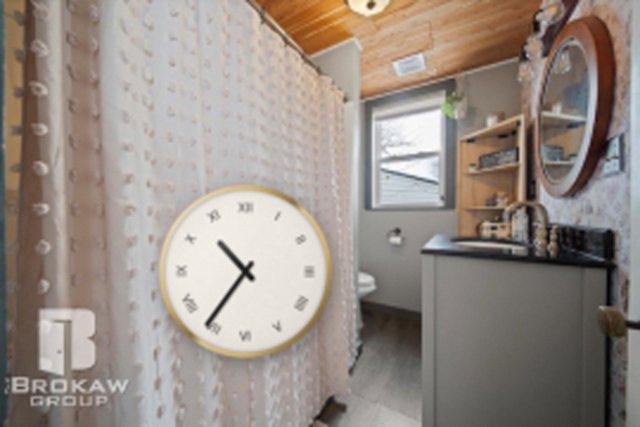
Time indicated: {"hour": 10, "minute": 36}
